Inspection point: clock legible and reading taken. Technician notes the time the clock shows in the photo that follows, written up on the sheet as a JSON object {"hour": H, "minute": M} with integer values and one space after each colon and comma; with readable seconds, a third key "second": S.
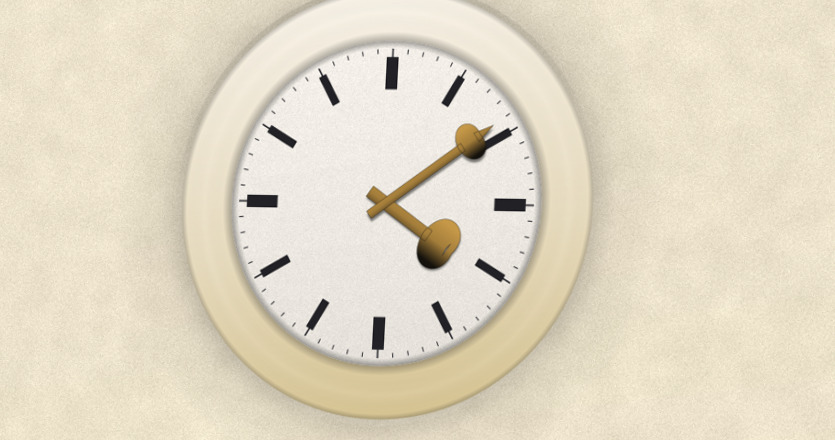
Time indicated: {"hour": 4, "minute": 9}
